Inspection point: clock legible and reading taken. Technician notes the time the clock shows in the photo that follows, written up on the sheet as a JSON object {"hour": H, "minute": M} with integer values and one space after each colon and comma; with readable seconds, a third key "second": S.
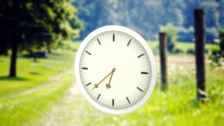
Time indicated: {"hour": 6, "minute": 38}
